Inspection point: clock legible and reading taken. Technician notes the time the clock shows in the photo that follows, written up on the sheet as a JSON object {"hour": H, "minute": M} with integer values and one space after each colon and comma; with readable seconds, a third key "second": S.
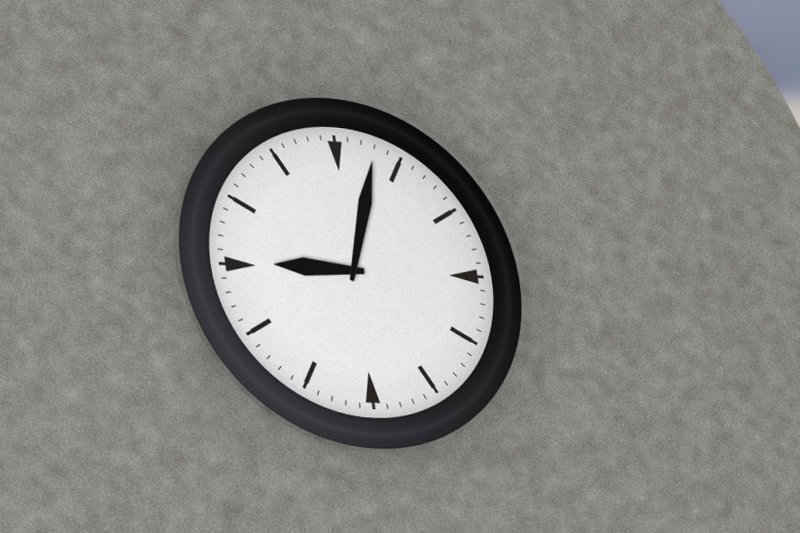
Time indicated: {"hour": 9, "minute": 3}
